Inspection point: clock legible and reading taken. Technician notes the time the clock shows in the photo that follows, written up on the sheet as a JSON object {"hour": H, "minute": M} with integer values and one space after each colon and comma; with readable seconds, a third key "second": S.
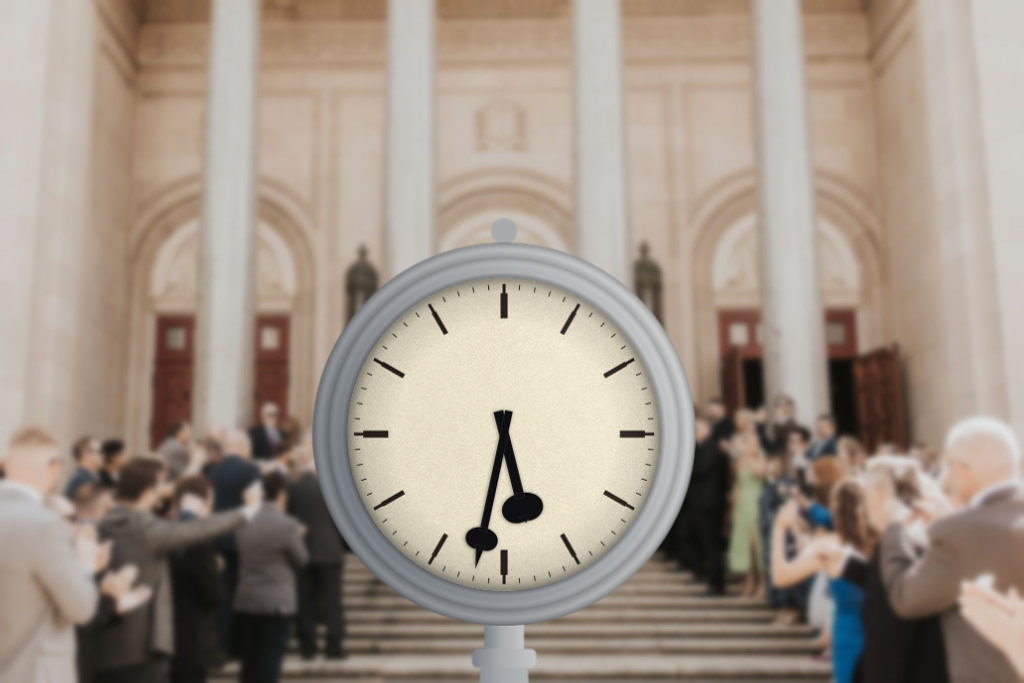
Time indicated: {"hour": 5, "minute": 32}
